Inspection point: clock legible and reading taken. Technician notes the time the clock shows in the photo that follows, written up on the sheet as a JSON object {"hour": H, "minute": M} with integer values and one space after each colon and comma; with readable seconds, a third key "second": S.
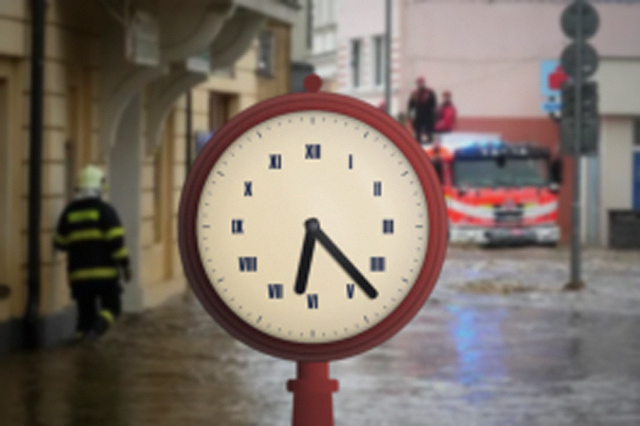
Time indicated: {"hour": 6, "minute": 23}
